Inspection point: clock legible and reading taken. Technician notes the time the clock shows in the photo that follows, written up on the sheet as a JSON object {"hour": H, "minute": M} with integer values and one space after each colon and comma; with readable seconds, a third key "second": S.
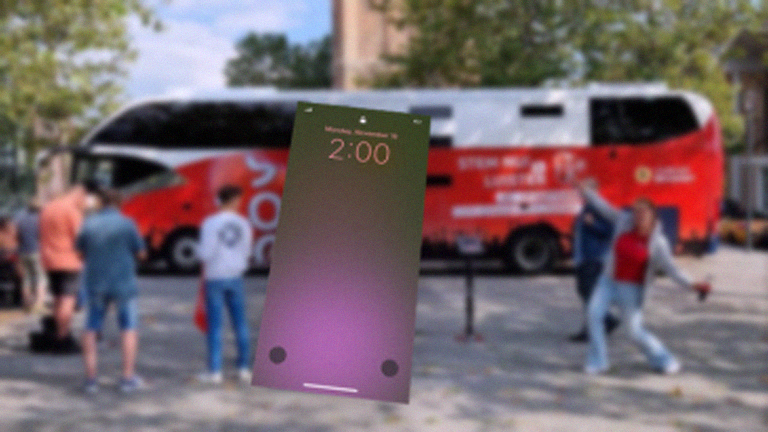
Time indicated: {"hour": 2, "minute": 0}
